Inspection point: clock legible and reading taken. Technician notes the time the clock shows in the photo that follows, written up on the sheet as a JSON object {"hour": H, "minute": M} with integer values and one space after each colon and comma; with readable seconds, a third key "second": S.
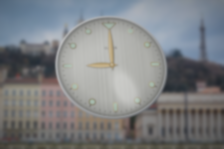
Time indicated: {"hour": 9, "minute": 0}
